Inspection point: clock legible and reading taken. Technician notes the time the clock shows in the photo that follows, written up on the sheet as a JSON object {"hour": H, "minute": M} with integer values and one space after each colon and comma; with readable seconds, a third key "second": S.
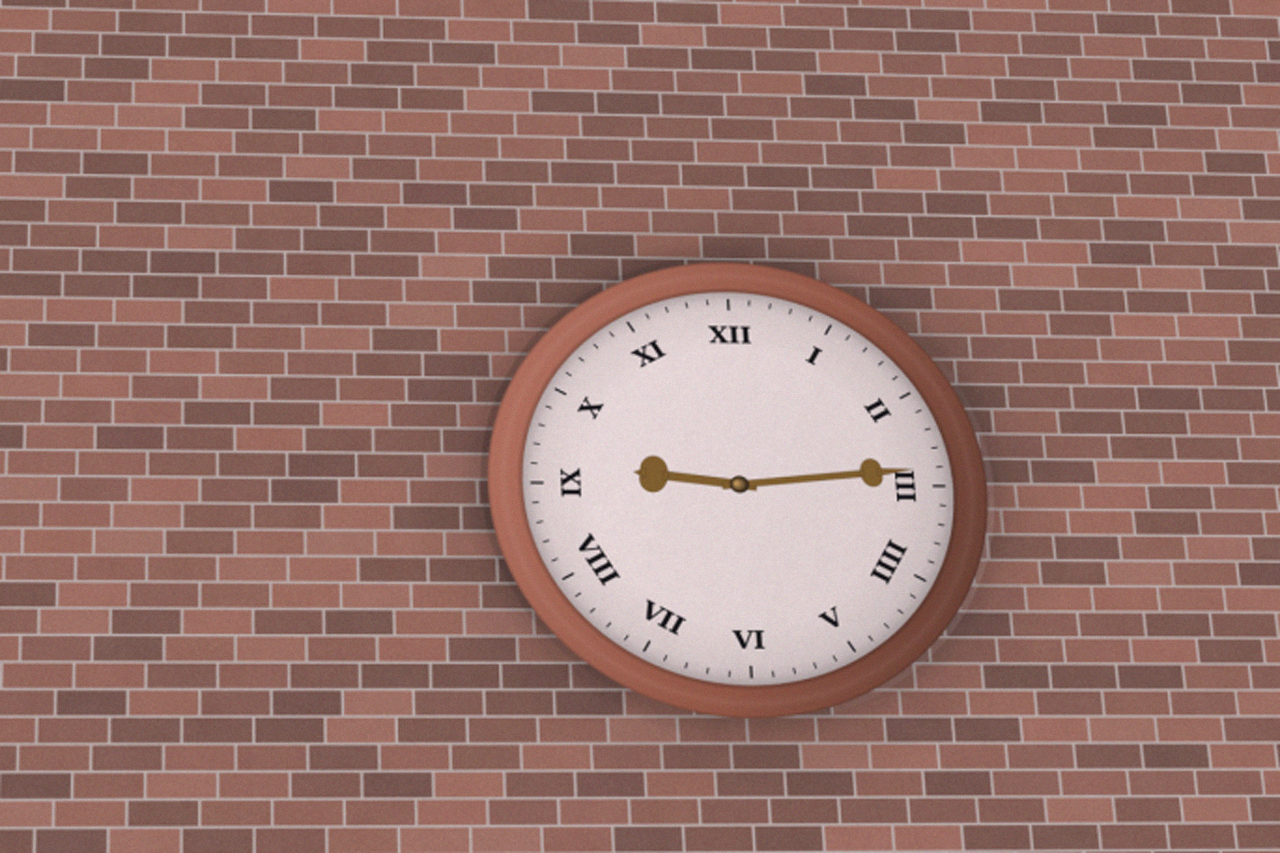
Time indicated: {"hour": 9, "minute": 14}
